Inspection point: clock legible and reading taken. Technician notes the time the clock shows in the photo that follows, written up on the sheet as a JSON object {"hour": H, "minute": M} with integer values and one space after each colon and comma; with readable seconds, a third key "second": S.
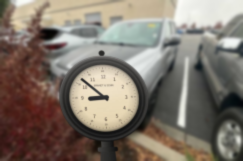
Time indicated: {"hour": 8, "minute": 52}
